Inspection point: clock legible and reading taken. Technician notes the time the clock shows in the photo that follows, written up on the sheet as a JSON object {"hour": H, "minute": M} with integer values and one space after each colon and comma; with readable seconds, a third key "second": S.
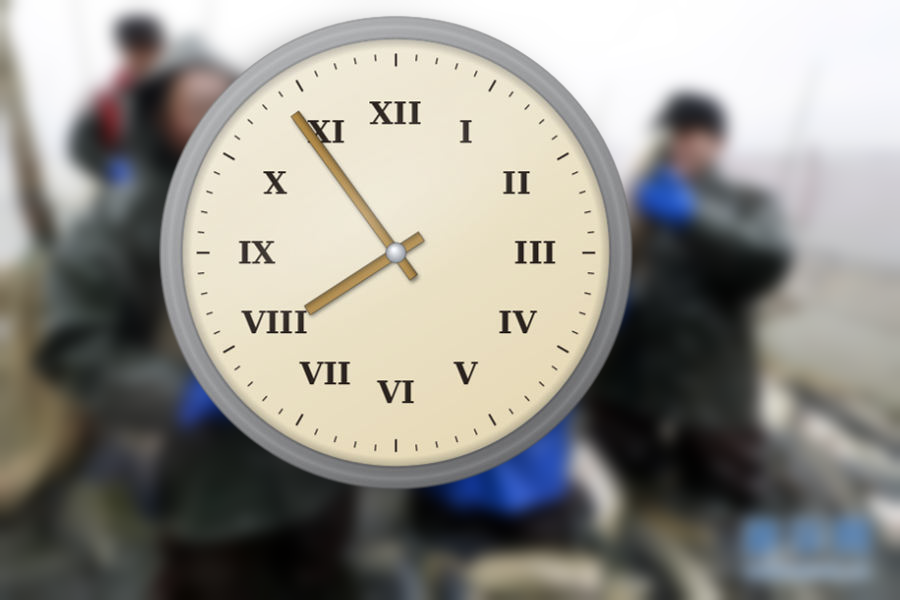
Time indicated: {"hour": 7, "minute": 54}
